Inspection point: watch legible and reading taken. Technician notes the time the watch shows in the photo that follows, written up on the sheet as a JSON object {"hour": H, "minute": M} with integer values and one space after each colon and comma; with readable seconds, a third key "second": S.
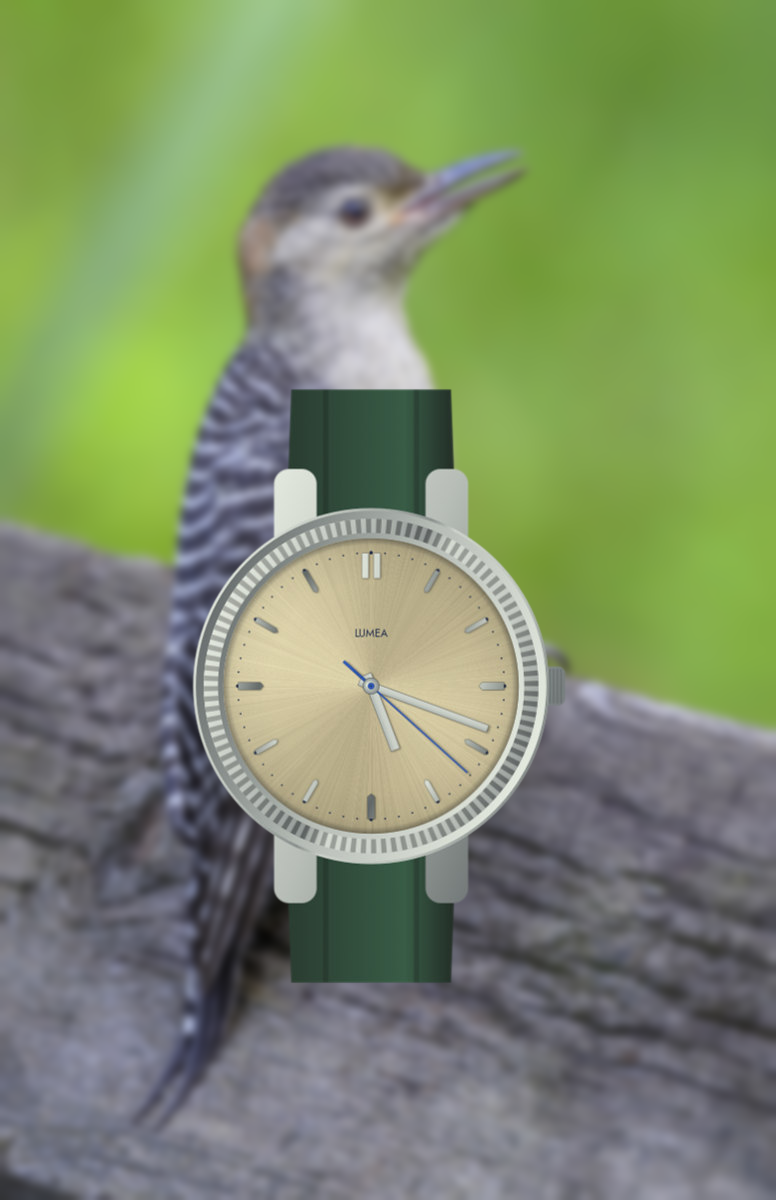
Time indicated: {"hour": 5, "minute": 18, "second": 22}
